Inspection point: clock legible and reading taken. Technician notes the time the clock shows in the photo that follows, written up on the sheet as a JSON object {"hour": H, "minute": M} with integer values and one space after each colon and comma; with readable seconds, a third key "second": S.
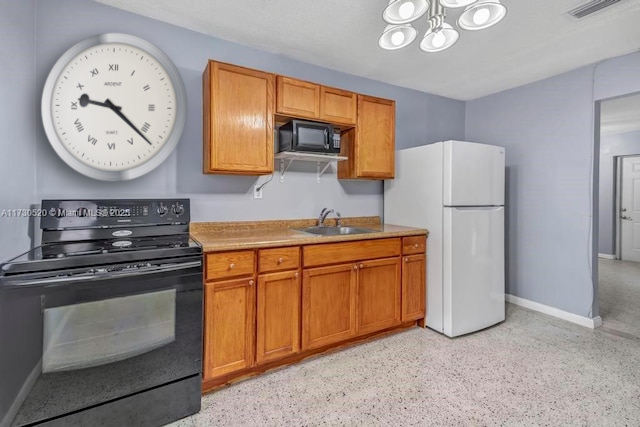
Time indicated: {"hour": 9, "minute": 22}
